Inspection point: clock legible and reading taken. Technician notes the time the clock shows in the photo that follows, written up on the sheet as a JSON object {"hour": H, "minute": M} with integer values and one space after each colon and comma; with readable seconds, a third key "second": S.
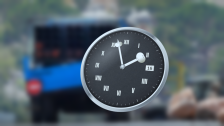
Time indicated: {"hour": 1, "minute": 57}
